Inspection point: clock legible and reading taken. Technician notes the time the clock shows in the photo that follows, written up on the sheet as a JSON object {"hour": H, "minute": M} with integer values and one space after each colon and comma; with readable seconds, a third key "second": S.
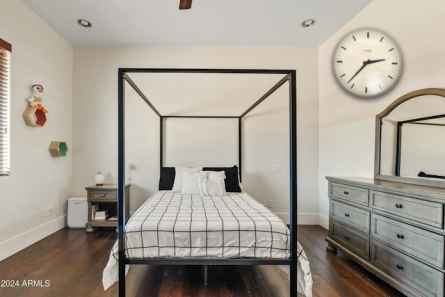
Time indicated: {"hour": 2, "minute": 37}
